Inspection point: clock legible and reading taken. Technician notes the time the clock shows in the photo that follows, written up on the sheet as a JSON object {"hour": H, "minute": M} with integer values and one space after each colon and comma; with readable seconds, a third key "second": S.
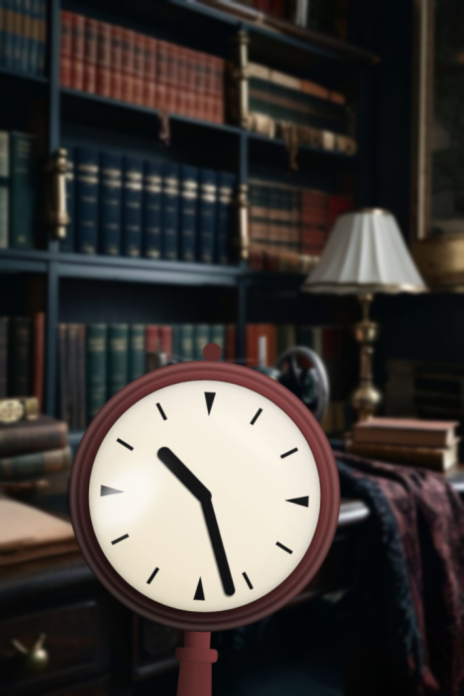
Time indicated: {"hour": 10, "minute": 27}
